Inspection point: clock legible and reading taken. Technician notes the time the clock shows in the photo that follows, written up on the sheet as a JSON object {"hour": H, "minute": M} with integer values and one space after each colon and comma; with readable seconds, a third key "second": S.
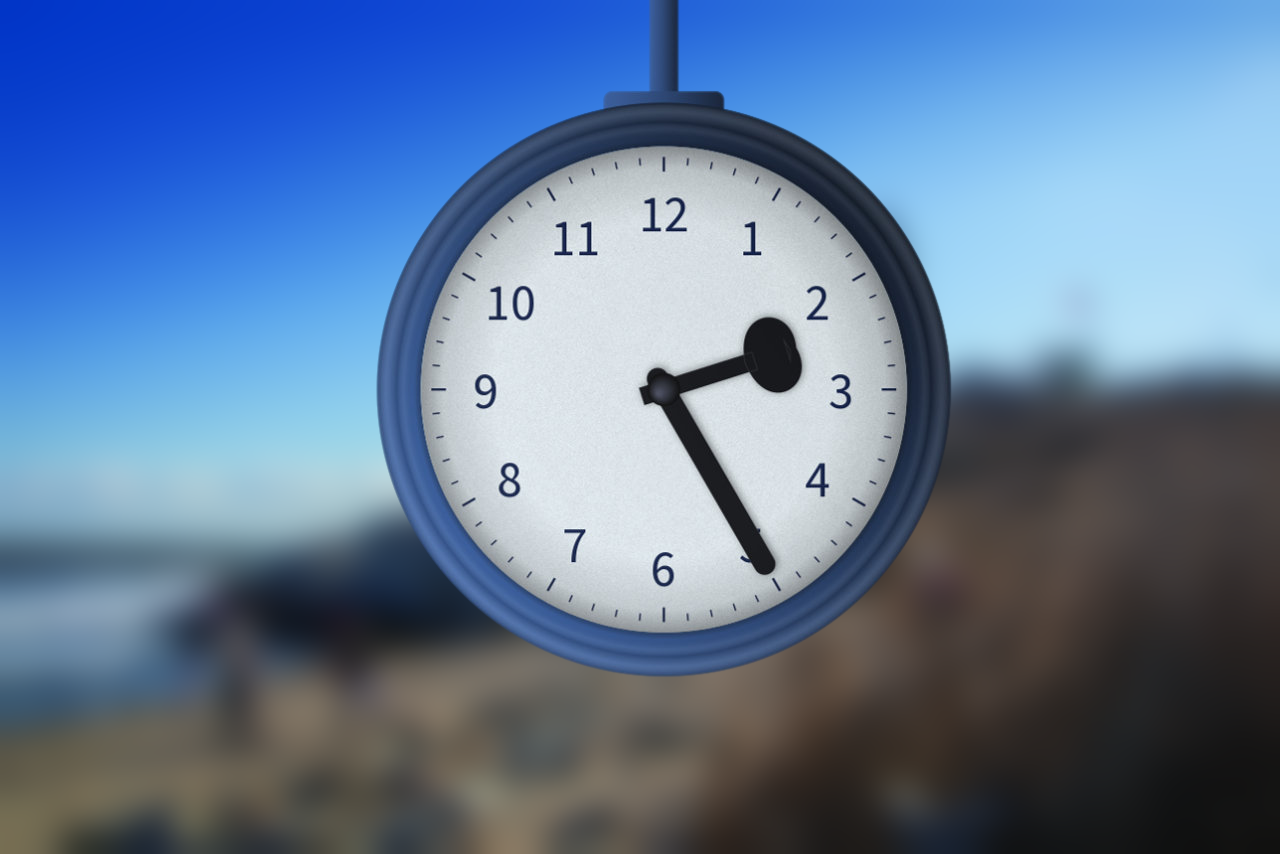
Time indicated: {"hour": 2, "minute": 25}
